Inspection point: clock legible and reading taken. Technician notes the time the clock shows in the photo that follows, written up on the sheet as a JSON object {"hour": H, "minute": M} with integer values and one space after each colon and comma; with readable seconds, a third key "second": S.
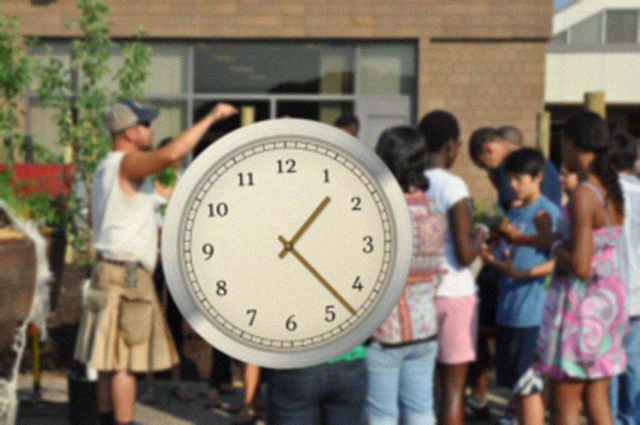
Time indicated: {"hour": 1, "minute": 23}
